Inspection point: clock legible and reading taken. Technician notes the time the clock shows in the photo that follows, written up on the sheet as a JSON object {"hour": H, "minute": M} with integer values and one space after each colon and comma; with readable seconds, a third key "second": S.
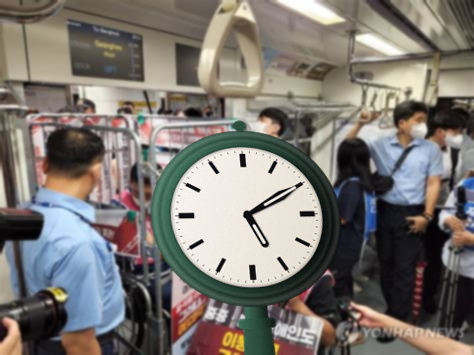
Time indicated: {"hour": 5, "minute": 10}
